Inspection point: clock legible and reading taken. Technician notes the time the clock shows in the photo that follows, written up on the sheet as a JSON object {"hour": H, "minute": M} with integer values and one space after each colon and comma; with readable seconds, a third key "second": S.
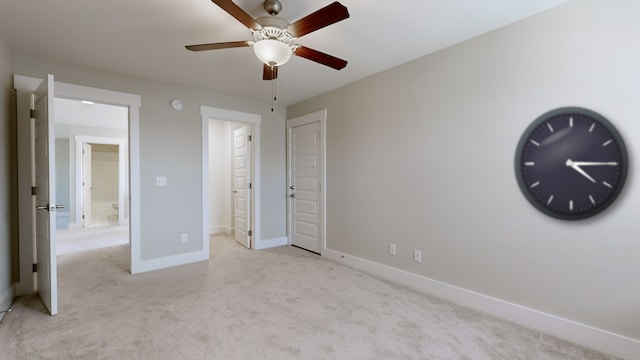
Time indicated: {"hour": 4, "minute": 15}
